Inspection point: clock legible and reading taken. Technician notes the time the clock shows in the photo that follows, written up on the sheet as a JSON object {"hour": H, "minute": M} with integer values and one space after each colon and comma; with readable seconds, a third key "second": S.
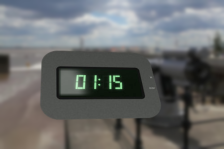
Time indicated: {"hour": 1, "minute": 15}
